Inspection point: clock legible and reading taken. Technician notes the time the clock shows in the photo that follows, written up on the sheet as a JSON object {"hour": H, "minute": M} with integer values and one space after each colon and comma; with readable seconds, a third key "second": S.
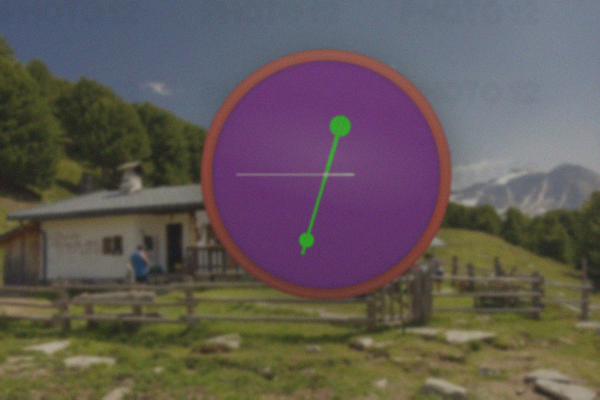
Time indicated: {"hour": 12, "minute": 32, "second": 45}
